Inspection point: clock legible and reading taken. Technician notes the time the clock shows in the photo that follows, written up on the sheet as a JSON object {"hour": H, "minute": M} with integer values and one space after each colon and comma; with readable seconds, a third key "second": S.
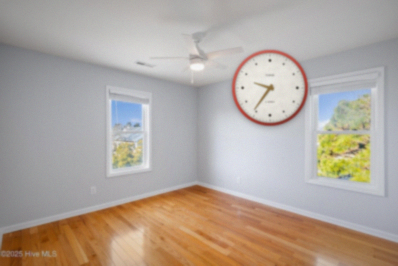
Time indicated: {"hour": 9, "minute": 36}
